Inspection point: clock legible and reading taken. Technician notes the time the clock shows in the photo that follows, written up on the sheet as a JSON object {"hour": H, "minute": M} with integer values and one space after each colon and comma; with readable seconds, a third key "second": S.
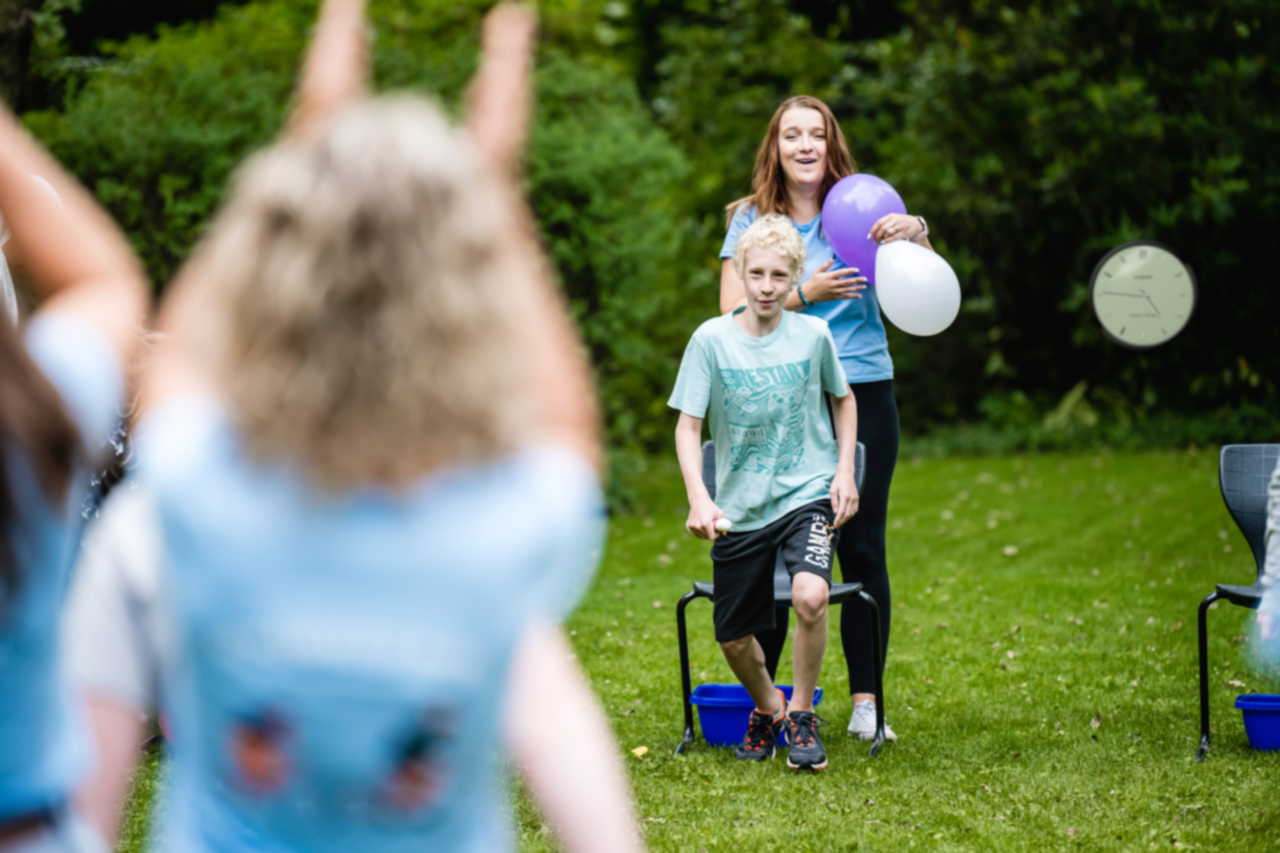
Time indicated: {"hour": 4, "minute": 46}
